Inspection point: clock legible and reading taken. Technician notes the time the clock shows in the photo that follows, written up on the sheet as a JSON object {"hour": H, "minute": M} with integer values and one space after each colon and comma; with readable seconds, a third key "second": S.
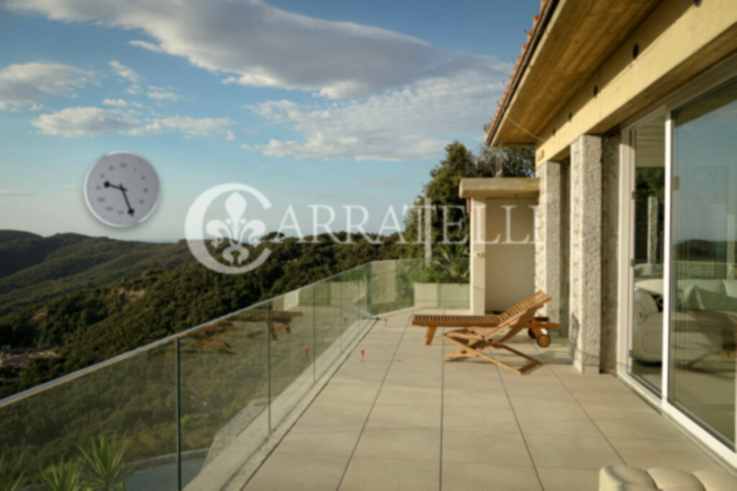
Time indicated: {"hour": 9, "minute": 26}
